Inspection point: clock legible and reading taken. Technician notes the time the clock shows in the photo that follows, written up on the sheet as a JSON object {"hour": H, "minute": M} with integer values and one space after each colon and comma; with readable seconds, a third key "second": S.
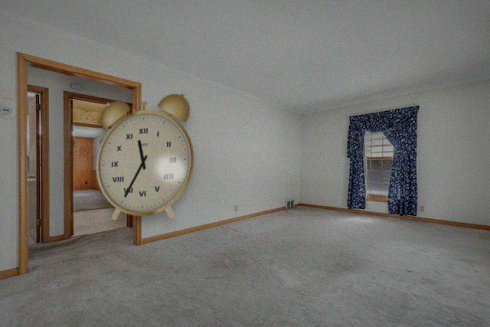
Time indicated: {"hour": 11, "minute": 35}
